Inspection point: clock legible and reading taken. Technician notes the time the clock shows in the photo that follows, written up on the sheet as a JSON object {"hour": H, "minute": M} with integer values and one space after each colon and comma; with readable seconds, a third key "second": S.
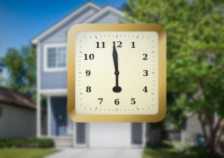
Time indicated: {"hour": 5, "minute": 59}
